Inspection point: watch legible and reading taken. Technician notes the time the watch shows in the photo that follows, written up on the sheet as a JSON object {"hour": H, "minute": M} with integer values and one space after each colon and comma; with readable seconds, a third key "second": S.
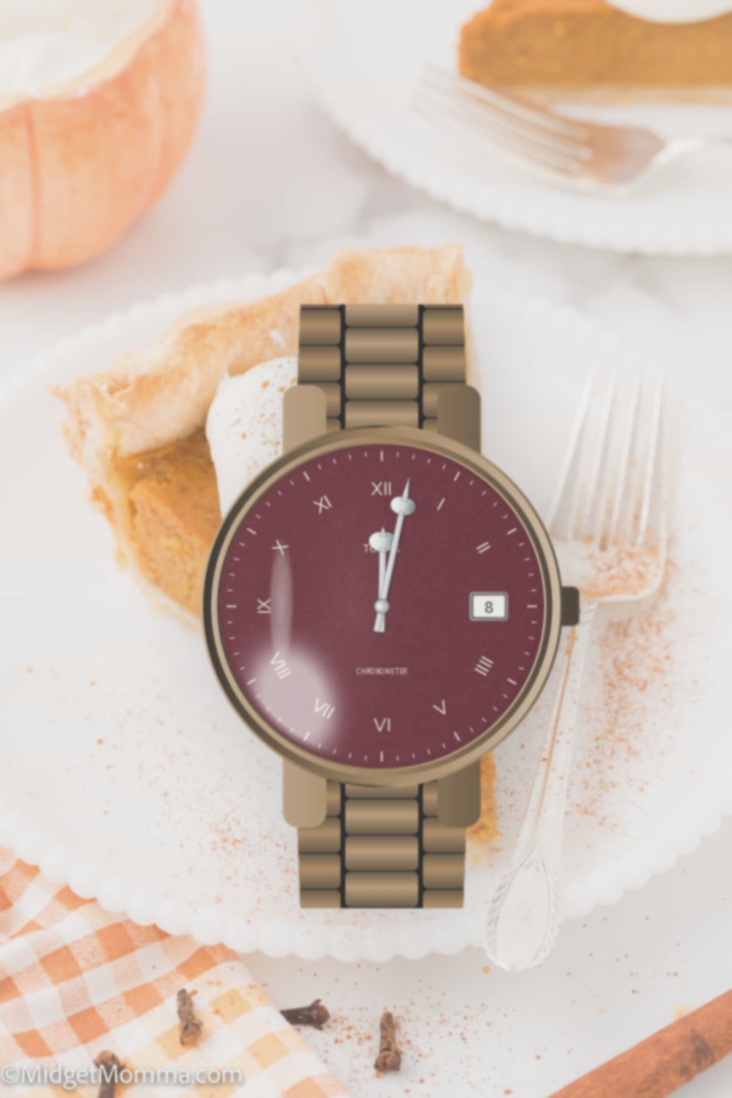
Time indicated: {"hour": 12, "minute": 2}
